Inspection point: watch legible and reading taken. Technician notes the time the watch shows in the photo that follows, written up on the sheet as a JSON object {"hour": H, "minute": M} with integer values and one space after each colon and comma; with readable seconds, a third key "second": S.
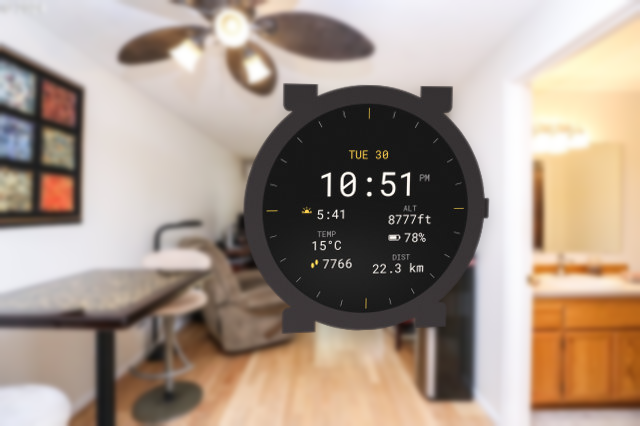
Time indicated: {"hour": 10, "minute": 51}
